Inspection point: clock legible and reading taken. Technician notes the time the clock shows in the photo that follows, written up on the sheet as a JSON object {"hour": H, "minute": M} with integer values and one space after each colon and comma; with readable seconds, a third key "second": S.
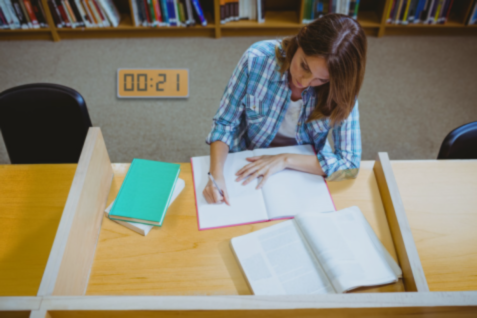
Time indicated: {"hour": 0, "minute": 21}
